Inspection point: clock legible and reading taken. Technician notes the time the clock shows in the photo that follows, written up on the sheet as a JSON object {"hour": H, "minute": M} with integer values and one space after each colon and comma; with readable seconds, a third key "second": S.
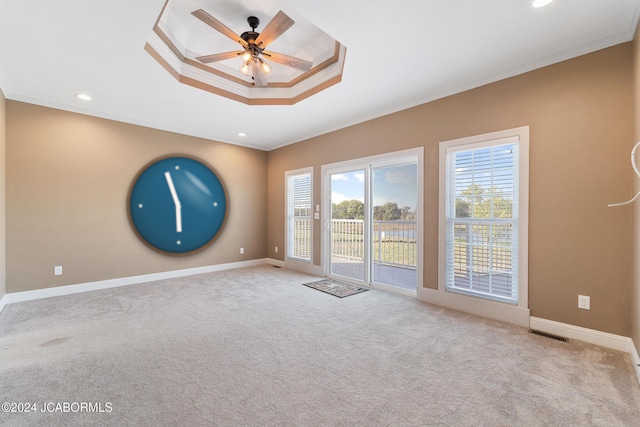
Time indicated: {"hour": 5, "minute": 57}
